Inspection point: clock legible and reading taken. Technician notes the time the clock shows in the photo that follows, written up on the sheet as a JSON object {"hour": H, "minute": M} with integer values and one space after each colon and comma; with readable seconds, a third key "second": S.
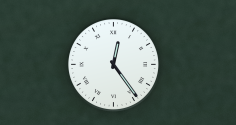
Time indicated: {"hour": 12, "minute": 24}
